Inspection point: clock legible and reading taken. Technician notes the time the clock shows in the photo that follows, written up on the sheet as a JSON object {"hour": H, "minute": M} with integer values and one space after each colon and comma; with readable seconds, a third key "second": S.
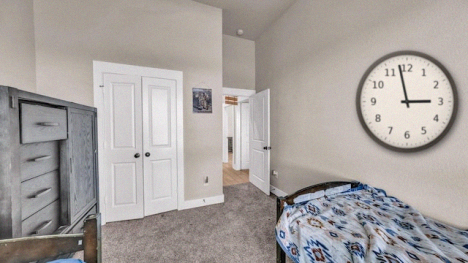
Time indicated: {"hour": 2, "minute": 58}
